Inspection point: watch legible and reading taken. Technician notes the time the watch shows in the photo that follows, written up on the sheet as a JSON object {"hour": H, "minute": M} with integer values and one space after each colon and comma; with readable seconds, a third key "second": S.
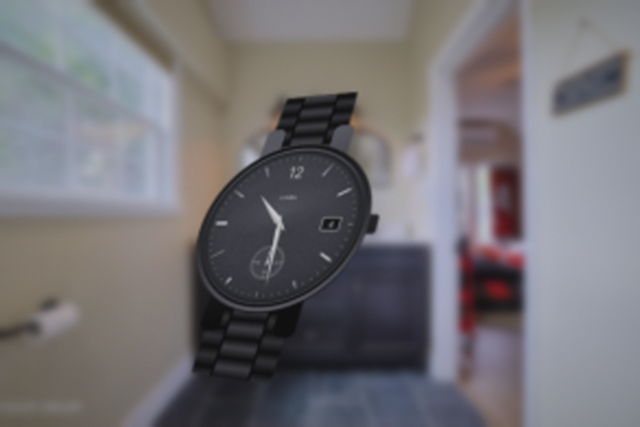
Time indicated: {"hour": 10, "minute": 29}
